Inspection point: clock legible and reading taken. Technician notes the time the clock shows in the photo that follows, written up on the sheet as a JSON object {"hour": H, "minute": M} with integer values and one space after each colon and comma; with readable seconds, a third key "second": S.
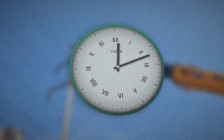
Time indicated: {"hour": 12, "minute": 12}
